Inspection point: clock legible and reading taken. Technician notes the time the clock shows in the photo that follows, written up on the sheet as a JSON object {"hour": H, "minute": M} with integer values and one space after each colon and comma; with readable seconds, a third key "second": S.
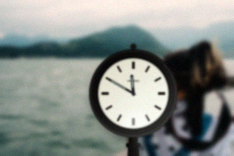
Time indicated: {"hour": 11, "minute": 50}
